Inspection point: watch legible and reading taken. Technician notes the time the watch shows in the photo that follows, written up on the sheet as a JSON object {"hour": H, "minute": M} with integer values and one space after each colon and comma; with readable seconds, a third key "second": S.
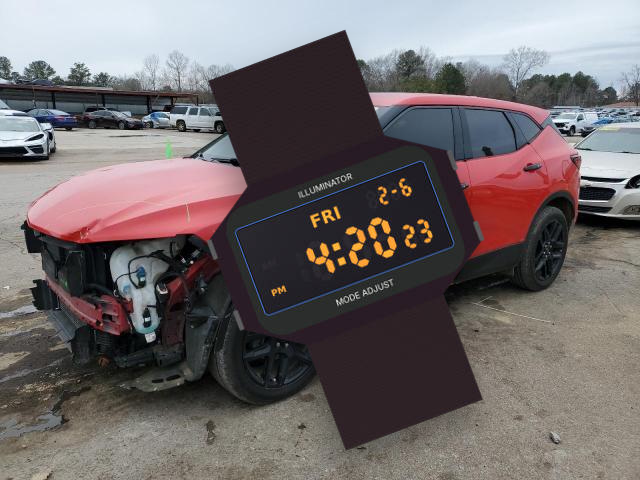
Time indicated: {"hour": 4, "minute": 20, "second": 23}
